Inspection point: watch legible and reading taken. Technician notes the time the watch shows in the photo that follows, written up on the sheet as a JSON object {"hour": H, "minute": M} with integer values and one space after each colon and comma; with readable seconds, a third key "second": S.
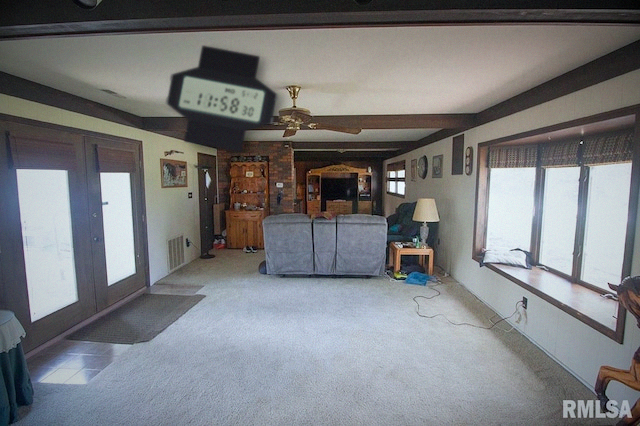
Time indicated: {"hour": 11, "minute": 58}
